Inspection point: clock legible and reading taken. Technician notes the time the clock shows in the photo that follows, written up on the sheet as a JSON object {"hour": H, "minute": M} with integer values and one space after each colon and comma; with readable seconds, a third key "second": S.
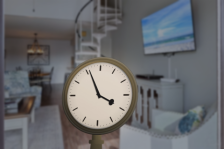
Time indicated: {"hour": 3, "minute": 56}
